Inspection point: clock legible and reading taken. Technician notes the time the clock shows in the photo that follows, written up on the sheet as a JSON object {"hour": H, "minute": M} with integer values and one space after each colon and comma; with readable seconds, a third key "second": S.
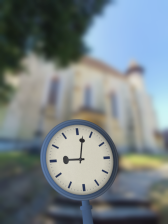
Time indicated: {"hour": 9, "minute": 2}
